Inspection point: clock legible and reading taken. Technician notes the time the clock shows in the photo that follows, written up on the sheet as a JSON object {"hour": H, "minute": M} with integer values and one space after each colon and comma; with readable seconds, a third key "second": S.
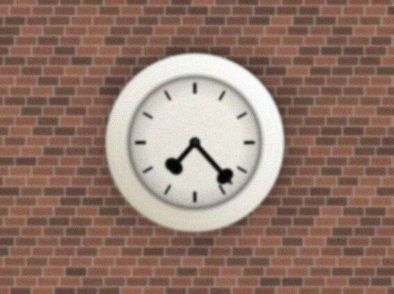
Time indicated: {"hour": 7, "minute": 23}
